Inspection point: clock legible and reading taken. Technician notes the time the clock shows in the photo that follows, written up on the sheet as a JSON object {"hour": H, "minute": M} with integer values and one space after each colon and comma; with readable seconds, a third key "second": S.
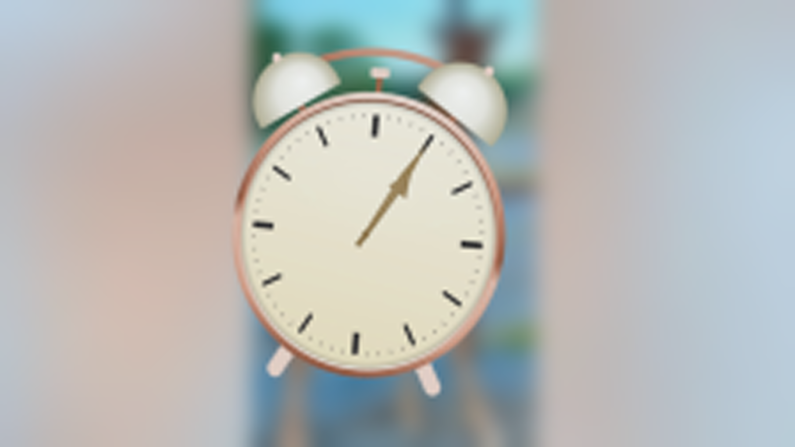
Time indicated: {"hour": 1, "minute": 5}
